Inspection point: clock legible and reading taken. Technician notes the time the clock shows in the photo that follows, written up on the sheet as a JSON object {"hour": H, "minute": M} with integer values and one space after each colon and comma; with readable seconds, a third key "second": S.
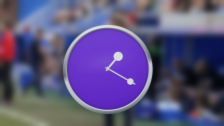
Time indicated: {"hour": 1, "minute": 20}
